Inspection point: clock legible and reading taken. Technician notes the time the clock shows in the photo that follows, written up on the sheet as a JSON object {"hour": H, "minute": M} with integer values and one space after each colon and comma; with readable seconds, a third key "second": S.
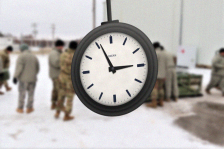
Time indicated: {"hour": 2, "minute": 56}
